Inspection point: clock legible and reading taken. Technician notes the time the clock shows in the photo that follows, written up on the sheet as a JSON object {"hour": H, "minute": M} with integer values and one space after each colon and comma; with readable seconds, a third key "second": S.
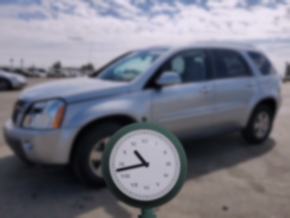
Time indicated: {"hour": 10, "minute": 43}
